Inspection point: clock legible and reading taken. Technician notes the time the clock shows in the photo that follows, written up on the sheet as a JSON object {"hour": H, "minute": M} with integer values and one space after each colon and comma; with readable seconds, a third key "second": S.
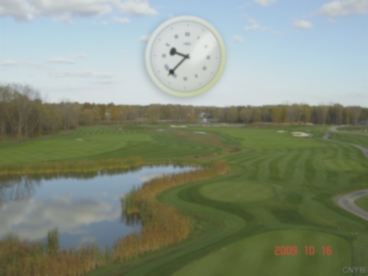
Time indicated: {"hour": 9, "minute": 37}
